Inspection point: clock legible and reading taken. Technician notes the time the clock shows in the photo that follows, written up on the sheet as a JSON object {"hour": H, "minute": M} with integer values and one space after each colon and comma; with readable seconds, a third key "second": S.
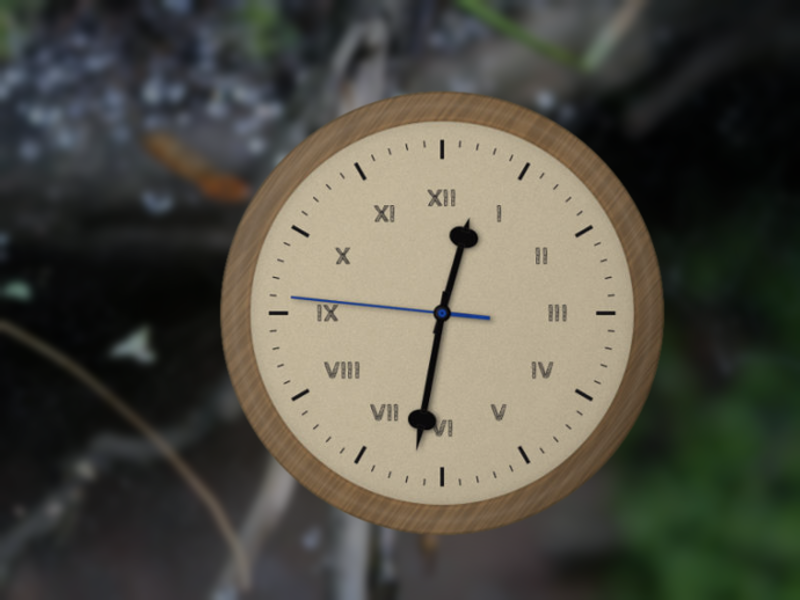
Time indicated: {"hour": 12, "minute": 31, "second": 46}
